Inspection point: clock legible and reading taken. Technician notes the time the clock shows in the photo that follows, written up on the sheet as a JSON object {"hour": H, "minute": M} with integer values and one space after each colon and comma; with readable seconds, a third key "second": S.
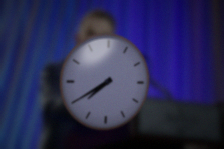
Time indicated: {"hour": 7, "minute": 40}
